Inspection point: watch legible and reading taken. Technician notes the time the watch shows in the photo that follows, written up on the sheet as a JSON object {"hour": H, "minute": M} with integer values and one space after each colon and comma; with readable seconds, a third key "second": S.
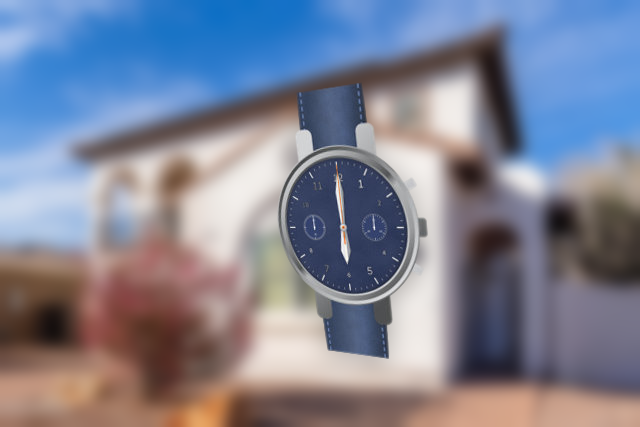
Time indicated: {"hour": 6, "minute": 0}
